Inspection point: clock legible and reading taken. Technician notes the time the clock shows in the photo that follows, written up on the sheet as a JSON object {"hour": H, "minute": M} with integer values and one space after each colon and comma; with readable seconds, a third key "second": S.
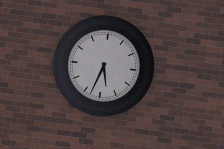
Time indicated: {"hour": 5, "minute": 33}
